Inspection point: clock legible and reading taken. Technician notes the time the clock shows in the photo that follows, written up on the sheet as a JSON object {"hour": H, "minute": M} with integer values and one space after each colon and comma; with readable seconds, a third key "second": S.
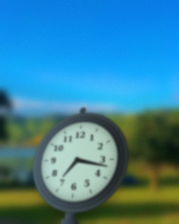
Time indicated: {"hour": 7, "minute": 17}
